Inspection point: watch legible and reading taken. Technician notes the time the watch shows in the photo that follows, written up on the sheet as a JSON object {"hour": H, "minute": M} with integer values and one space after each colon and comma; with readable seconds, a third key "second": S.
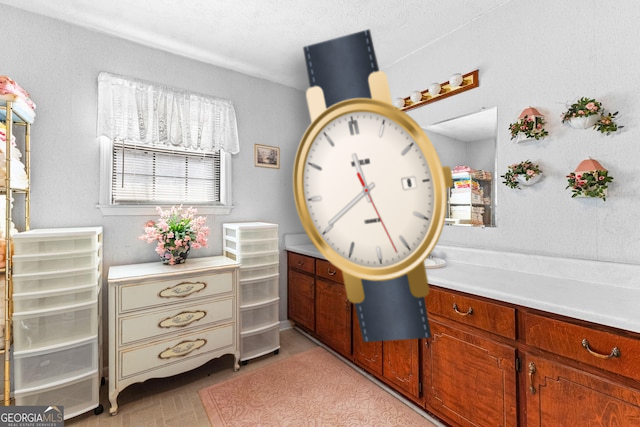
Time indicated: {"hour": 11, "minute": 40, "second": 27}
